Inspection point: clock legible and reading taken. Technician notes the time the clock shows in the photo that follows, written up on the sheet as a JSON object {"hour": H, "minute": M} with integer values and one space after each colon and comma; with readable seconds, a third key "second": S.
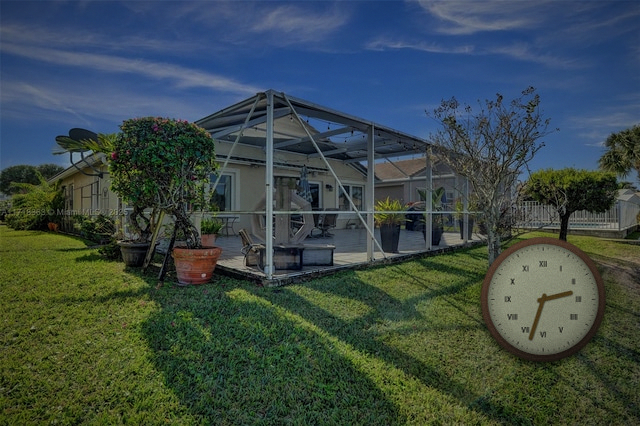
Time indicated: {"hour": 2, "minute": 33}
